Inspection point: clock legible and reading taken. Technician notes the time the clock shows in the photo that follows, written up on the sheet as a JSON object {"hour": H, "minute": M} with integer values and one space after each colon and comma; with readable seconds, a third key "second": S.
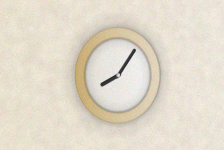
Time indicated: {"hour": 8, "minute": 6}
